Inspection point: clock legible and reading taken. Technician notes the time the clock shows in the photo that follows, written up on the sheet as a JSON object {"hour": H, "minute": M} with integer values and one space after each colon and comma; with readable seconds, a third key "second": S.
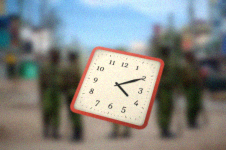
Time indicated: {"hour": 4, "minute": 10}
